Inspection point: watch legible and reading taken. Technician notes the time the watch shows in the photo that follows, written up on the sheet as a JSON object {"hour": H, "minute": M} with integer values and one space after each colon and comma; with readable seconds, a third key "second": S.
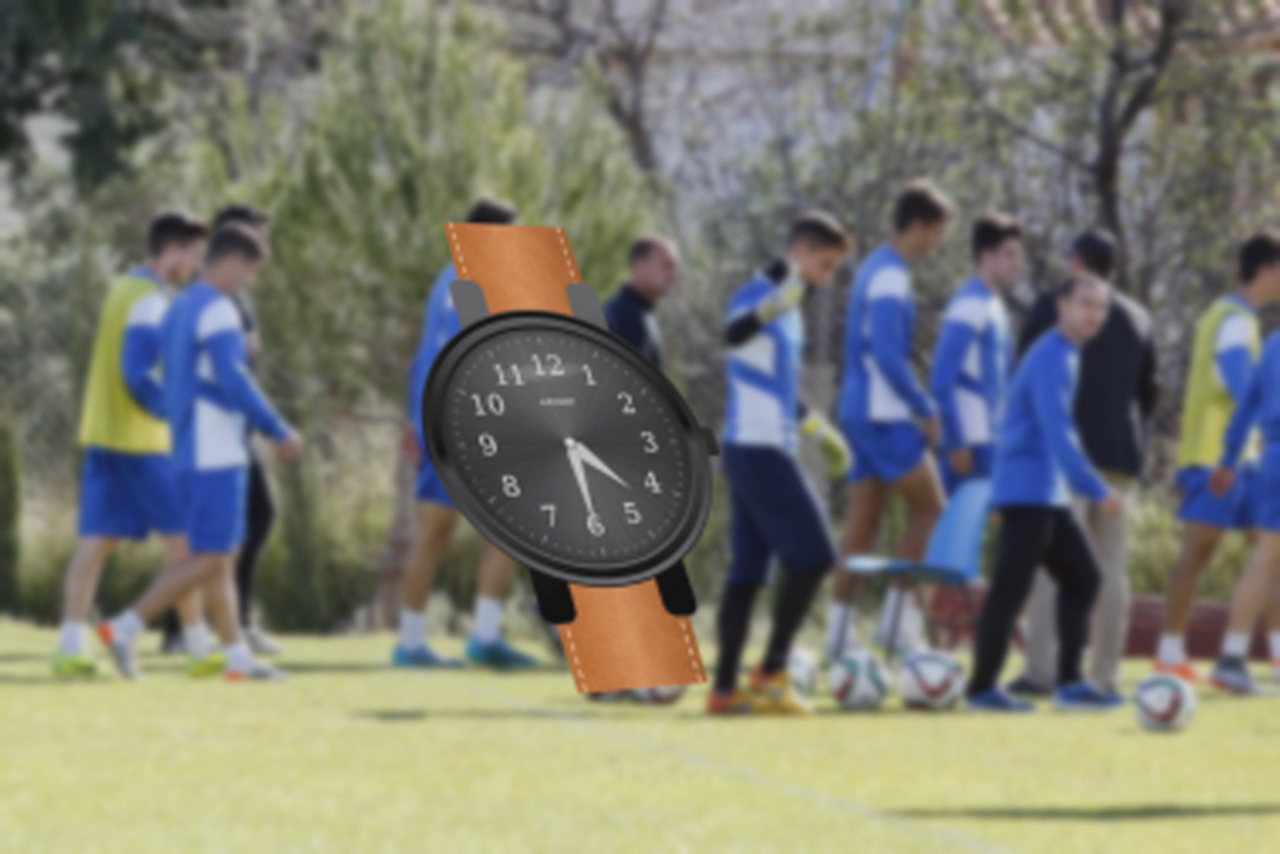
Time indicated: {"hour": 4, "minute": 30}
